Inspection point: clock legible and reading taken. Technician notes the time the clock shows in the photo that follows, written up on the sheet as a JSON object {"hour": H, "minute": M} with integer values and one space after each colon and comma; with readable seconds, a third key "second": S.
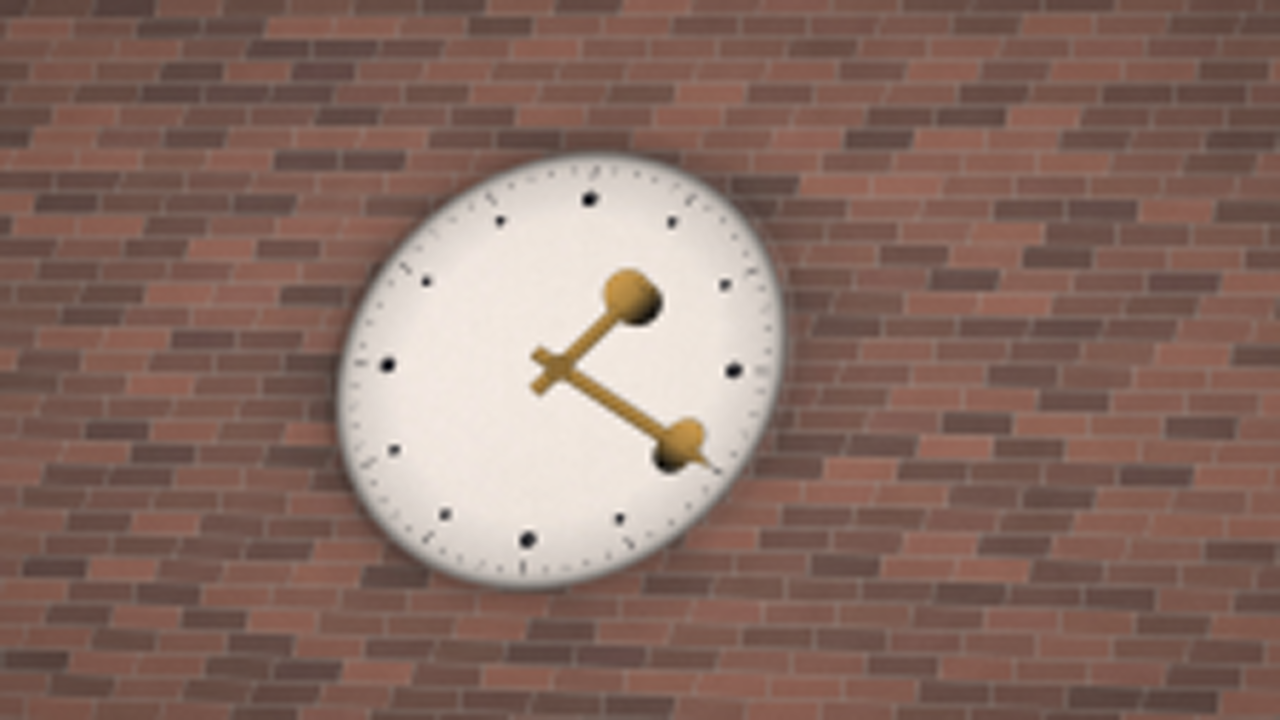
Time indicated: {"hour": 1, "minute": 20}
